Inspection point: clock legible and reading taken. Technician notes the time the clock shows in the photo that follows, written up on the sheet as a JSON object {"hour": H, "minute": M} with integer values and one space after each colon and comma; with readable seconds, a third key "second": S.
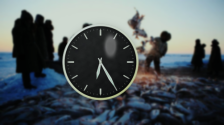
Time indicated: {"hour": 6, "minute": 25}
